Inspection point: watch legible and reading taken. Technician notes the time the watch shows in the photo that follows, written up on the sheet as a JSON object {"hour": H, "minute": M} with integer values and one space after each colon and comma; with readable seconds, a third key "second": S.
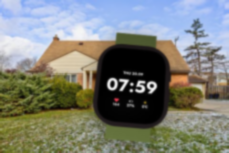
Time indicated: {"hour": 7, "minute": 59}
